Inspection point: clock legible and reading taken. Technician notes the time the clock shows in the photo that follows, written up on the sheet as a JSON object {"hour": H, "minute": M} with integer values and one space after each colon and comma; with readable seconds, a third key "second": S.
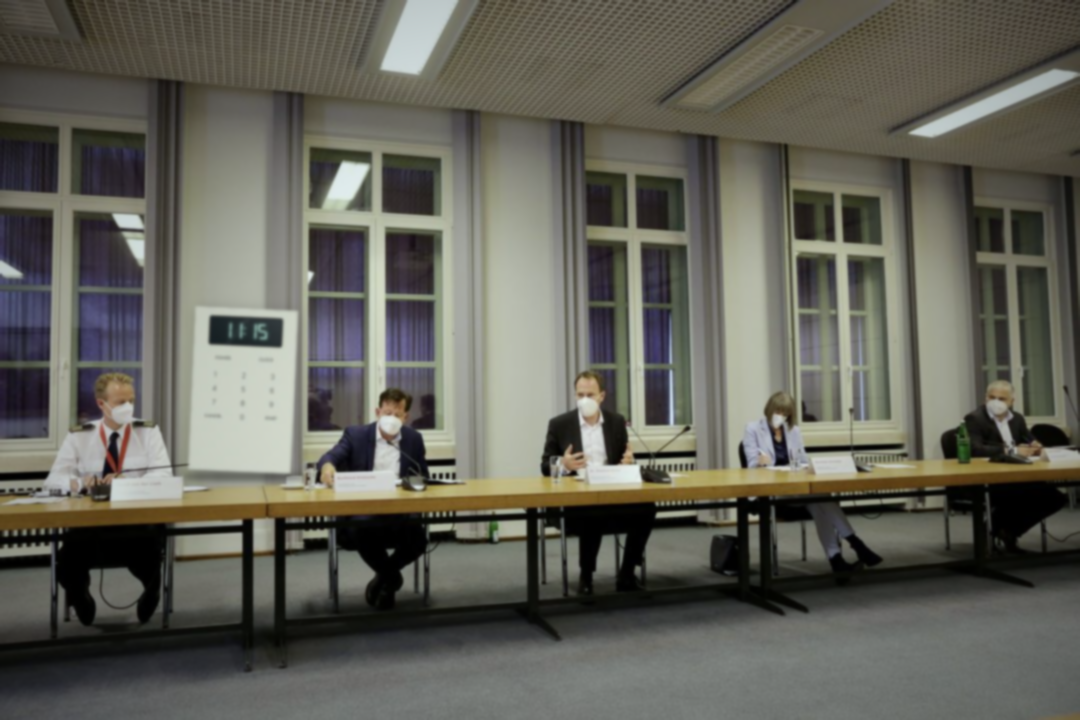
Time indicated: {"hour": 11, "minute": 15}
